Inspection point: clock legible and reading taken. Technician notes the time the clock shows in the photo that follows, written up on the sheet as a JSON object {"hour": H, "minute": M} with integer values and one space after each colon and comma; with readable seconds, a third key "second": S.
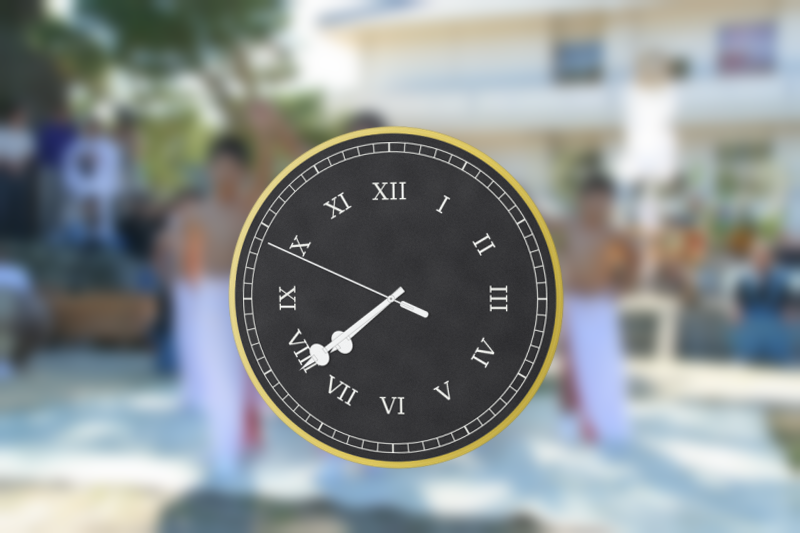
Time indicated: {"hour": 7, "minute": 38, "second": 49}
